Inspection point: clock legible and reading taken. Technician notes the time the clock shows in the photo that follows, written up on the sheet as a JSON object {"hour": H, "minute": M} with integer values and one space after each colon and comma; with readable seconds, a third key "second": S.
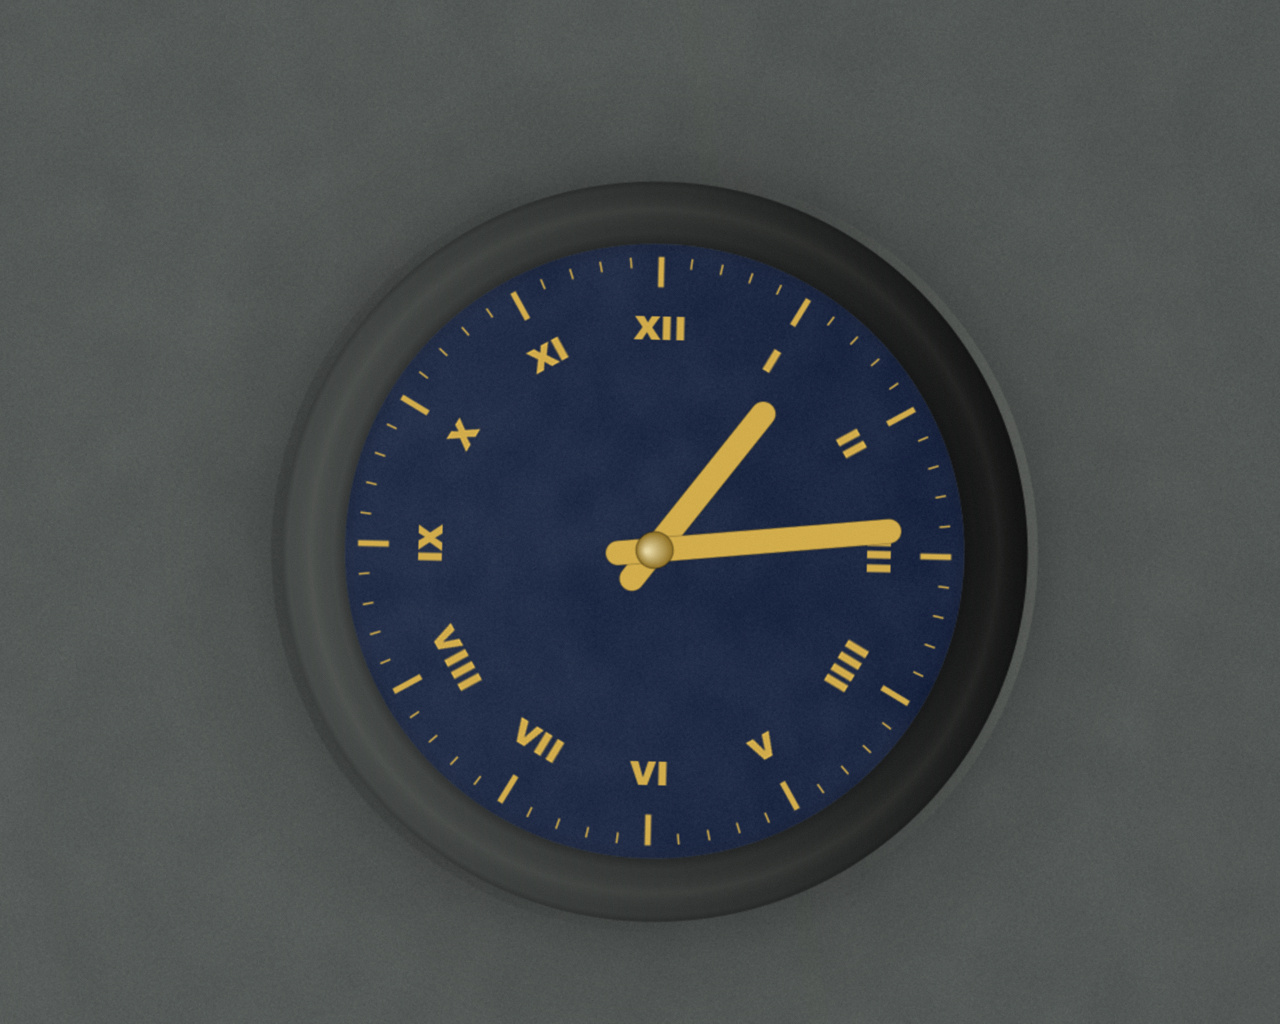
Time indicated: {"hour": 1, "minute": 14}
